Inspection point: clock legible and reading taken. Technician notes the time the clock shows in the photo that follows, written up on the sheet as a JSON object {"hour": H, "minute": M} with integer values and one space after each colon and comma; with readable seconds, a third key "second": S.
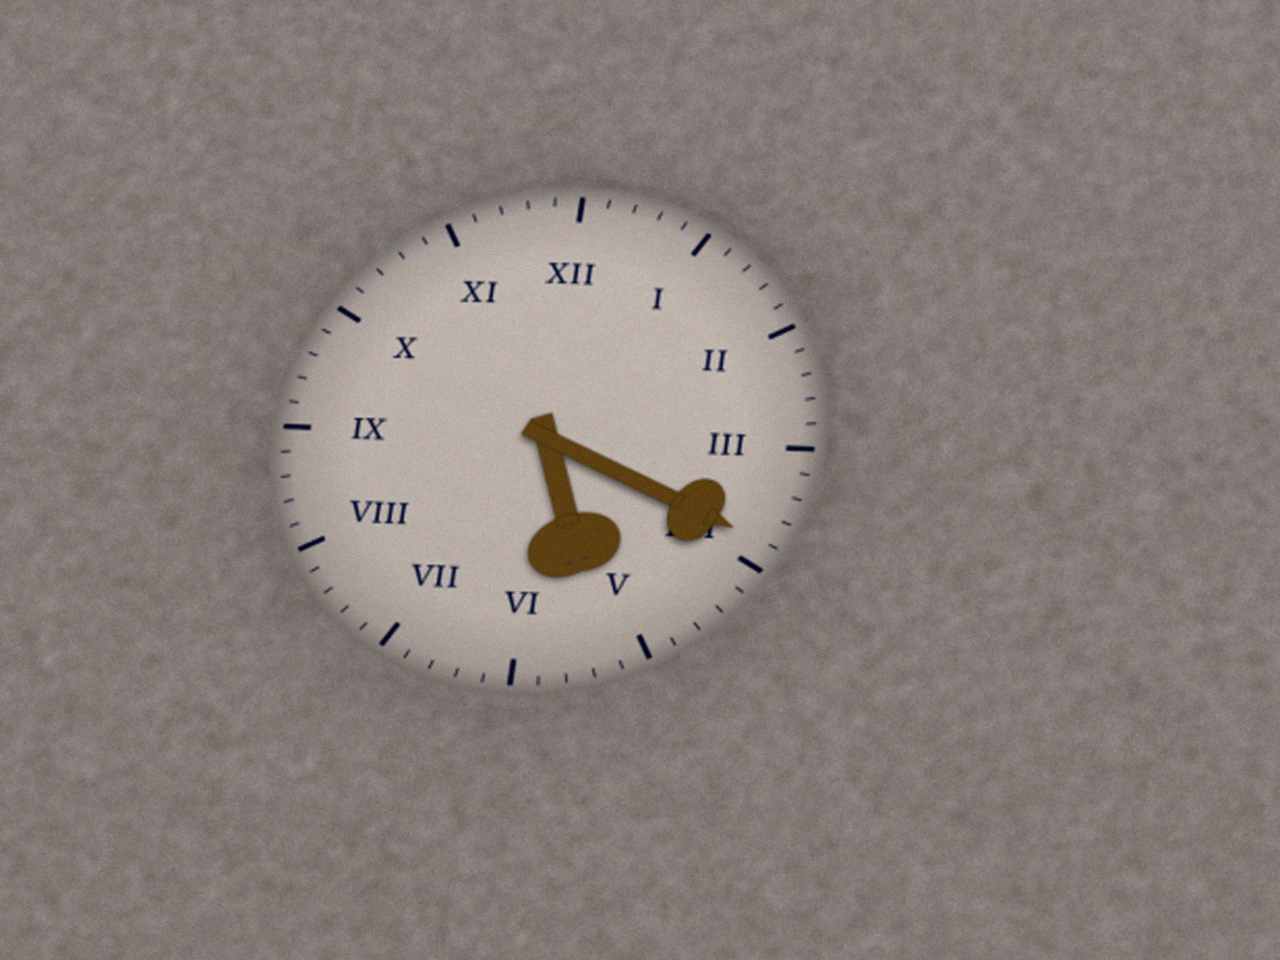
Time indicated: {"hour": 5, "minute": 19}
